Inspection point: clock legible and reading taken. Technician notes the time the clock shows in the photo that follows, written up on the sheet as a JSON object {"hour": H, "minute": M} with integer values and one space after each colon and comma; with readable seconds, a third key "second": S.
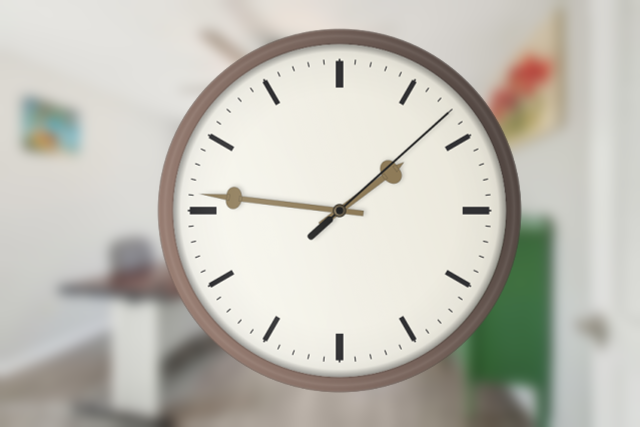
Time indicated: {"hour": 1, "minute": 46, "second": 8}
